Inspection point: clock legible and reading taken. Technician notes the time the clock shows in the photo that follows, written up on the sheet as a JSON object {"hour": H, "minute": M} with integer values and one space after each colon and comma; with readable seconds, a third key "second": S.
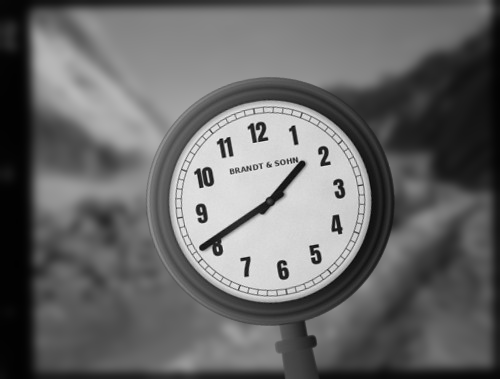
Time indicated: {"hour": 1, "minute": 41}
